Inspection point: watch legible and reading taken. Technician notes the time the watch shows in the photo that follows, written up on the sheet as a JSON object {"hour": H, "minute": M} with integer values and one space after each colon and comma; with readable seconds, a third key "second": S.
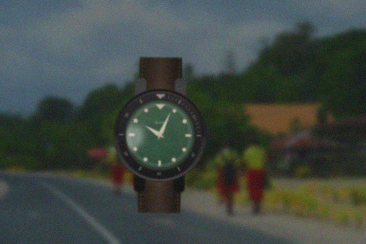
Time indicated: {"hour": 10, "minute": 4}
